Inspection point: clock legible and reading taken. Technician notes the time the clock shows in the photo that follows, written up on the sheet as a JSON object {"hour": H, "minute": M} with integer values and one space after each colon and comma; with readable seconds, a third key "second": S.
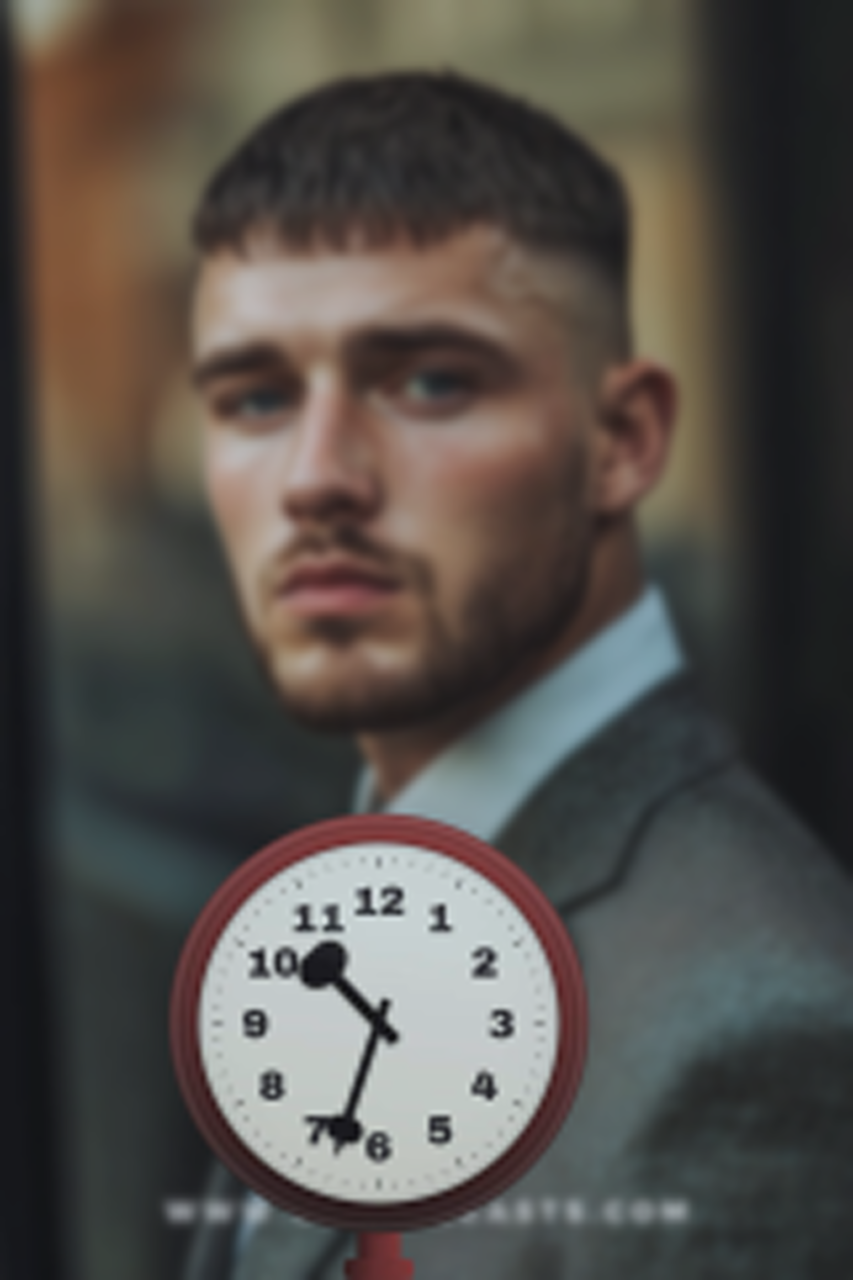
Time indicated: {"hour": 10, "minute": 33}
